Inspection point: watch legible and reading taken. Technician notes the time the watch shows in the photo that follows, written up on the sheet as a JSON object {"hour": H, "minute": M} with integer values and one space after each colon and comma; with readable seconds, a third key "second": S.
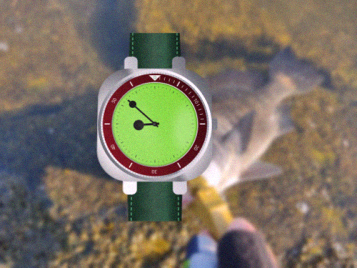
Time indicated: {"hour": 8, "minute": 52}
